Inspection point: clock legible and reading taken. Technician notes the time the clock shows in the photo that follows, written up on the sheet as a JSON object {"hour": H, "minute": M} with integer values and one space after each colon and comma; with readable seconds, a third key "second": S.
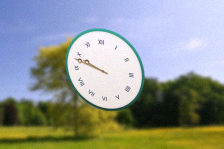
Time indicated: {"hour": 9, "minute": 48}
